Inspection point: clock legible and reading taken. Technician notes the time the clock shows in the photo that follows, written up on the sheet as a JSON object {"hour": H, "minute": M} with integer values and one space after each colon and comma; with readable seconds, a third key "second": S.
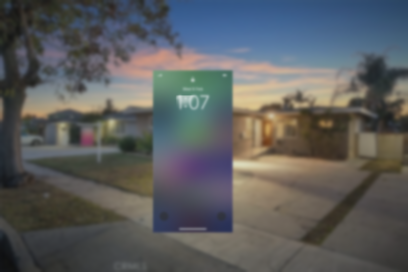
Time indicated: {"hour": 1, "minute": 7}
